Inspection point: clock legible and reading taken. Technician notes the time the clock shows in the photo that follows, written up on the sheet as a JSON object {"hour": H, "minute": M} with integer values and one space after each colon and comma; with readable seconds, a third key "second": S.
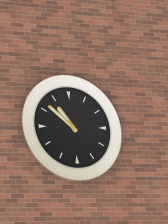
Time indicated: {"hour": 10, "minute": 52}
